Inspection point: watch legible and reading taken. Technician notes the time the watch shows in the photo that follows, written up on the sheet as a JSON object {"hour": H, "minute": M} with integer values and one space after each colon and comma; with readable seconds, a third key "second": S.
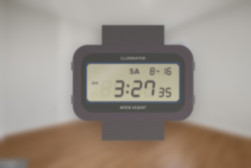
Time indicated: {"hour": 3, "minute": 27, "second": 35}
